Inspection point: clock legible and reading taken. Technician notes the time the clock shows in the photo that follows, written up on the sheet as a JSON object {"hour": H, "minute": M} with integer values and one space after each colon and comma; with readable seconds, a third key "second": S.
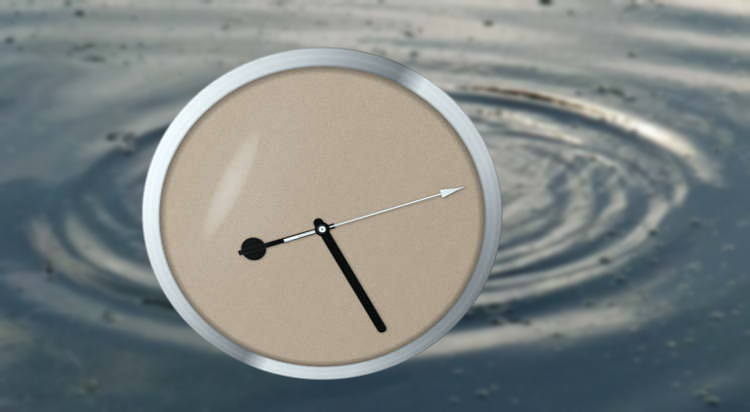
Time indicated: {"hour": 8, "minute": 25, "second": 12}
